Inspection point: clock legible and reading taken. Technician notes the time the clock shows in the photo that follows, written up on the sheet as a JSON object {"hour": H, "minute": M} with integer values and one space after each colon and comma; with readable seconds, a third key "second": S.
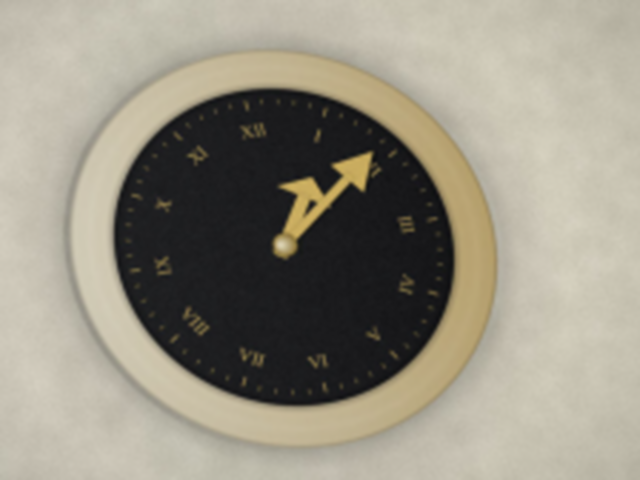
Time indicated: {"hour": 1, "minute": 9}
